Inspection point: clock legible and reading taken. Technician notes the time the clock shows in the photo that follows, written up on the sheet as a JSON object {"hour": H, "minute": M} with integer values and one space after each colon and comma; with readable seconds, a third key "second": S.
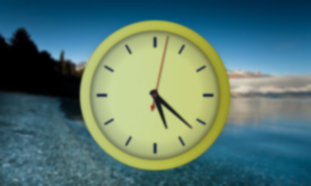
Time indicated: {"hour": 5, "minute": 22, "second": 2}
